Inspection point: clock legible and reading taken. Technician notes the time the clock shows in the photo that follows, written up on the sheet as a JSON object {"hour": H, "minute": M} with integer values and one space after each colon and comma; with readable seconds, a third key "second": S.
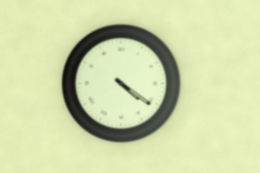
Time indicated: {"hour": 4, "minute": 21}
